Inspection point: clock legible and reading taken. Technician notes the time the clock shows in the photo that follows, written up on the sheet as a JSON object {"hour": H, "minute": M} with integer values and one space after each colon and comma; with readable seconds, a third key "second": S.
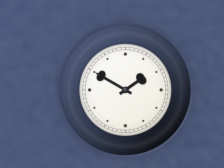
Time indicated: {"hour": 1, "minute": 50}
